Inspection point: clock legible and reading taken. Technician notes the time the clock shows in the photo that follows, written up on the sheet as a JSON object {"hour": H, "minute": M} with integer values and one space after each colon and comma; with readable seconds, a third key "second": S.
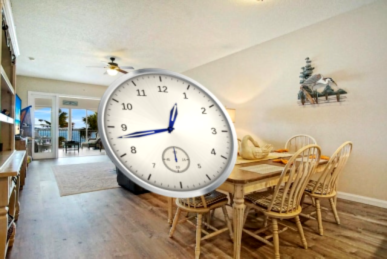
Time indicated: {"hour": 12, "minute": 43}
